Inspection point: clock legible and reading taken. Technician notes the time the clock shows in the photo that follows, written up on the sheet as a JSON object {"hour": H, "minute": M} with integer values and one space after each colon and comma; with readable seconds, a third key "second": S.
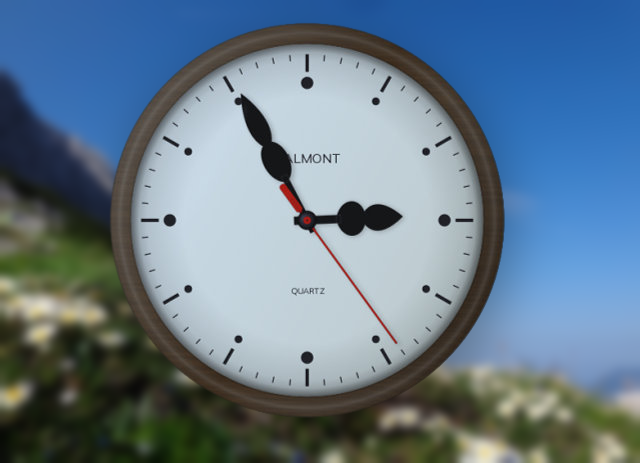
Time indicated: {"hour": 2, "minute": 55, "second": 24}
